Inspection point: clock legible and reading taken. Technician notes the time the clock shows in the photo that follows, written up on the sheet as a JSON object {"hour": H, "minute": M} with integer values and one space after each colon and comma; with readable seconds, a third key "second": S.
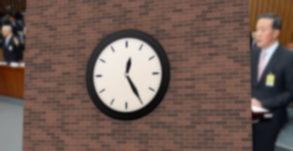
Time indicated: {"hour": 12, "minute": 25}
